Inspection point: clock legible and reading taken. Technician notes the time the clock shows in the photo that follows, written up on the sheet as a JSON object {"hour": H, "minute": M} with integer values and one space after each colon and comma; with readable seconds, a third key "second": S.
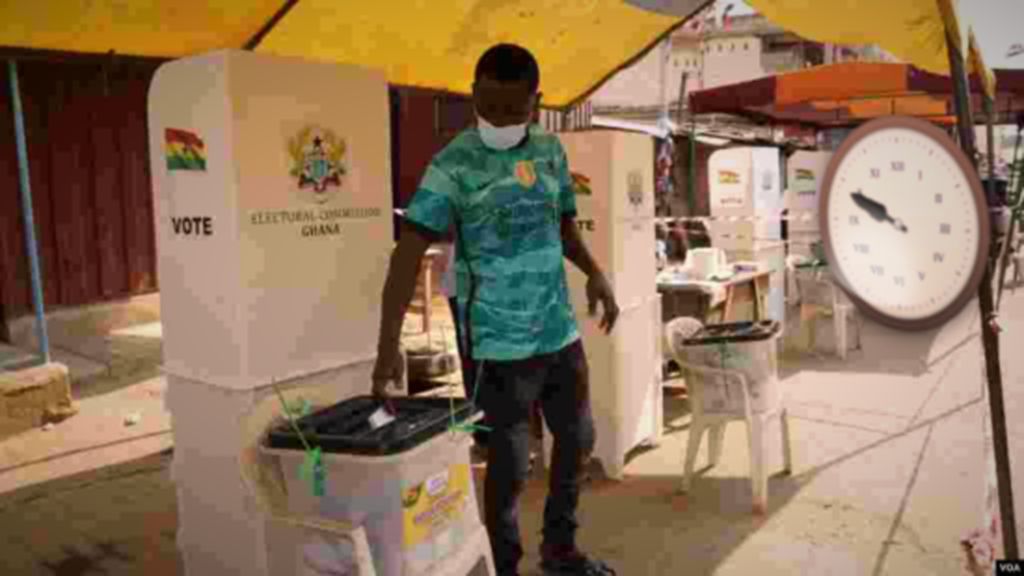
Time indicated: {"hour": 9, "minute": 49}
